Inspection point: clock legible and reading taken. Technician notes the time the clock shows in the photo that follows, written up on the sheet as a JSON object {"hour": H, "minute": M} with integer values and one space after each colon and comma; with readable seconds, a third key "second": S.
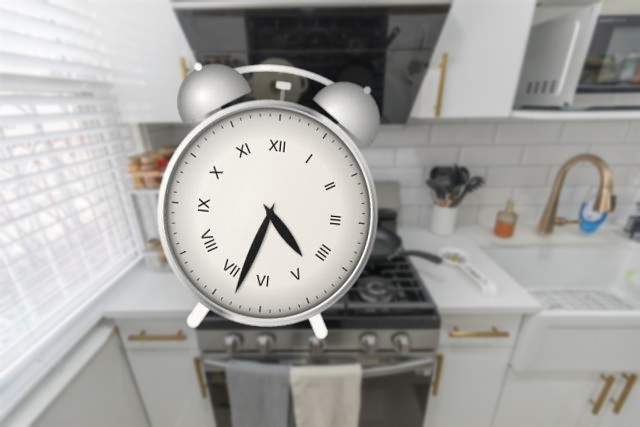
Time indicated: {"hour": 4, "minute": 33}
